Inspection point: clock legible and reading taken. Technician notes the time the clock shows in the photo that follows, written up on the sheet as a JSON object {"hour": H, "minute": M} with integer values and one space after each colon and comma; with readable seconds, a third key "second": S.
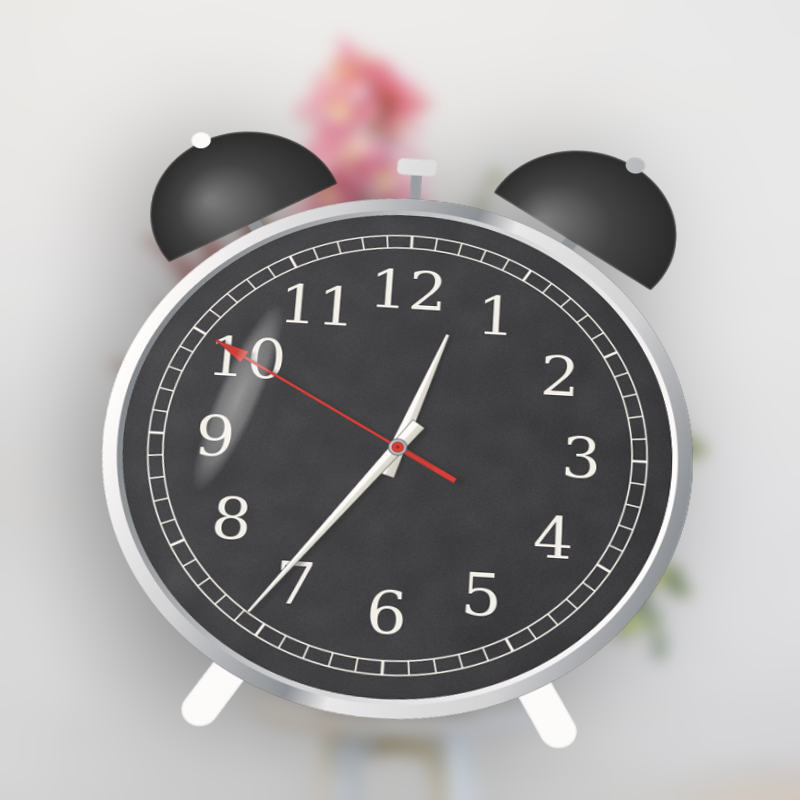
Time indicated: {"hour": 12, "minute": 35, "second": 50}
